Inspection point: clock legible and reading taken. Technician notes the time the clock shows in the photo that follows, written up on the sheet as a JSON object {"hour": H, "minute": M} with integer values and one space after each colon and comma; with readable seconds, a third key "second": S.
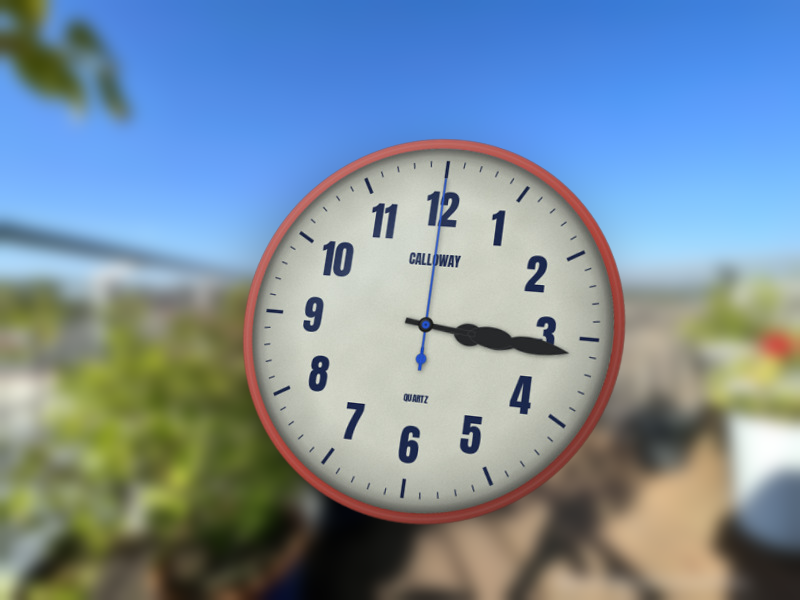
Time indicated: {"hour": 3, "minute": 16, "second": 0}
